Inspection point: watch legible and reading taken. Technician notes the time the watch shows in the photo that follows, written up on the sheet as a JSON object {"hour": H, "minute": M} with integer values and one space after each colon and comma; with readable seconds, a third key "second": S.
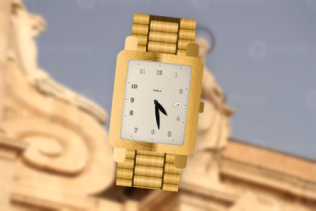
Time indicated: {"hour": 4, "minute": 28}
